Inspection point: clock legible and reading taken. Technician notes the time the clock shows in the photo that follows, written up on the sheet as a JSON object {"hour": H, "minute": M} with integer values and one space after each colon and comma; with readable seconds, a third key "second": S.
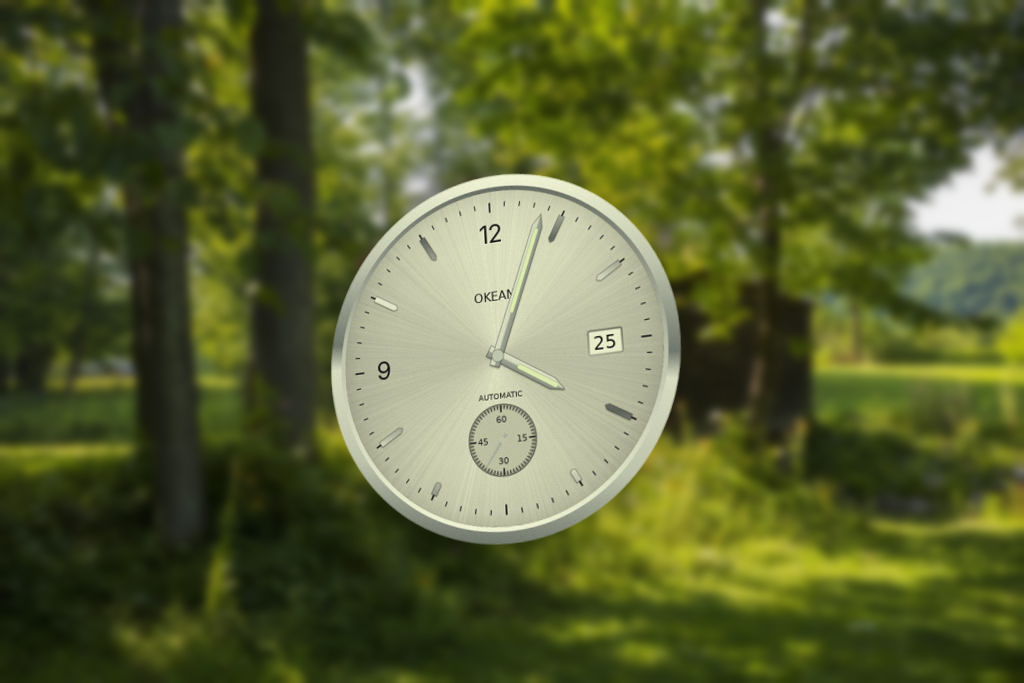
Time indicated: {"hour": 4, "minute": 3, "second": 36}
